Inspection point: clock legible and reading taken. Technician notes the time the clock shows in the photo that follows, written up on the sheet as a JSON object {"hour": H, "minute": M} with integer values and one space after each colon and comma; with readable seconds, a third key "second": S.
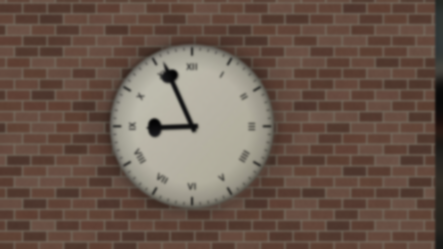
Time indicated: {"hour": 8, "minute": 56}
